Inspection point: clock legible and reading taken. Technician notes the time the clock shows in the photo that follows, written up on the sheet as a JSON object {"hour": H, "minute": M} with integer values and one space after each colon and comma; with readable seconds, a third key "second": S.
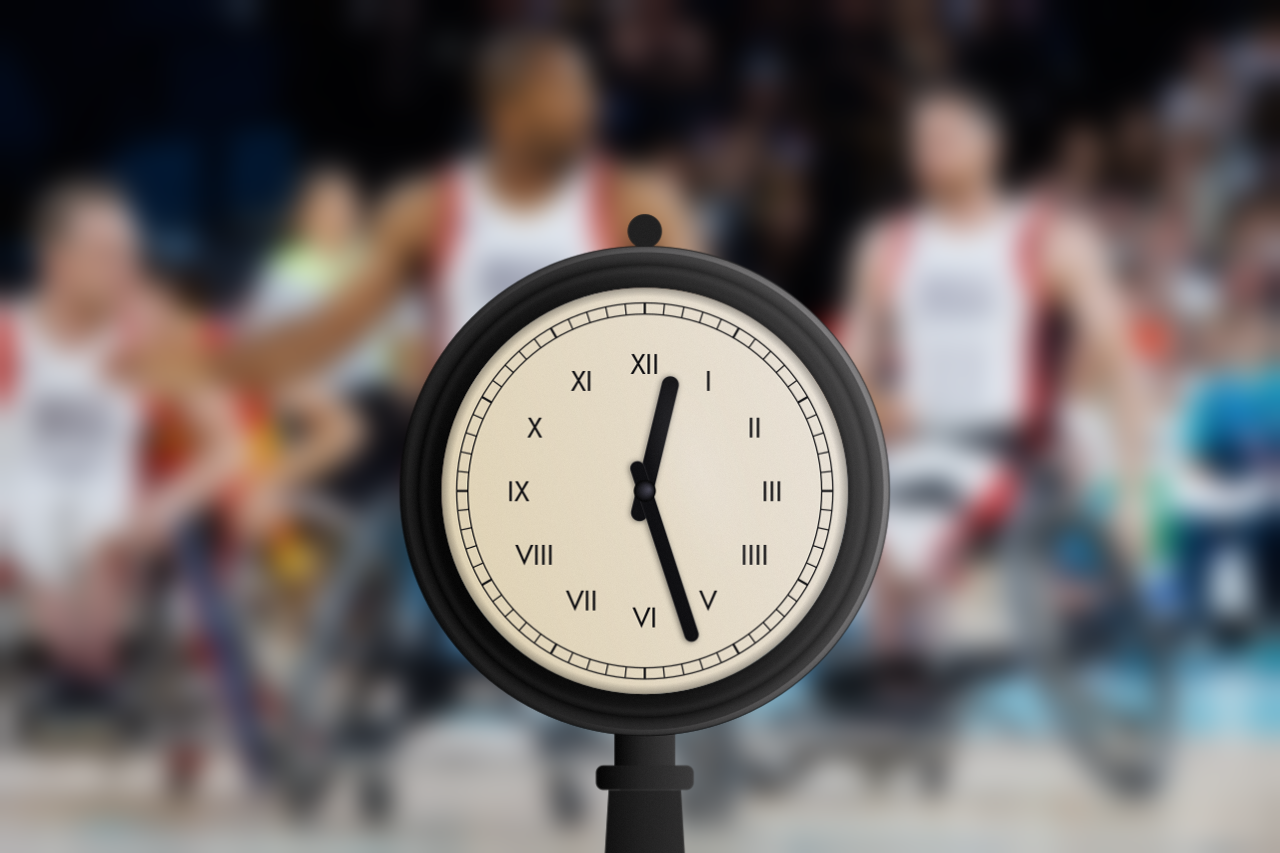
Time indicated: {"hour": 12, "minute": 27}
